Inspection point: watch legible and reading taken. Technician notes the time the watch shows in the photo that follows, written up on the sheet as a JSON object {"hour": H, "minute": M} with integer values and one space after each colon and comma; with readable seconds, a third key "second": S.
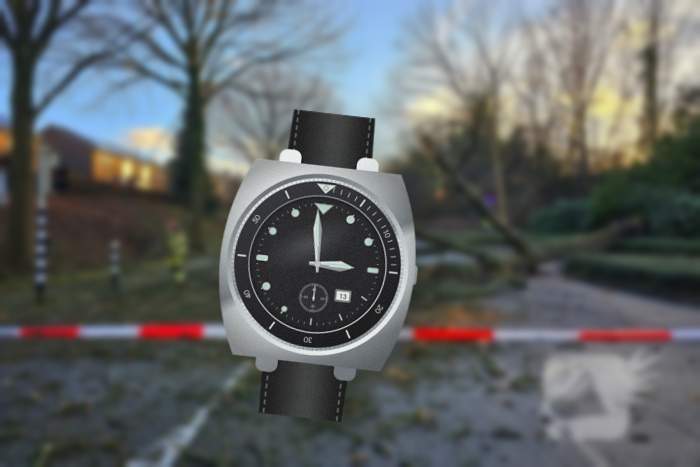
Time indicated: {"hour": 2, "minute": 59}
